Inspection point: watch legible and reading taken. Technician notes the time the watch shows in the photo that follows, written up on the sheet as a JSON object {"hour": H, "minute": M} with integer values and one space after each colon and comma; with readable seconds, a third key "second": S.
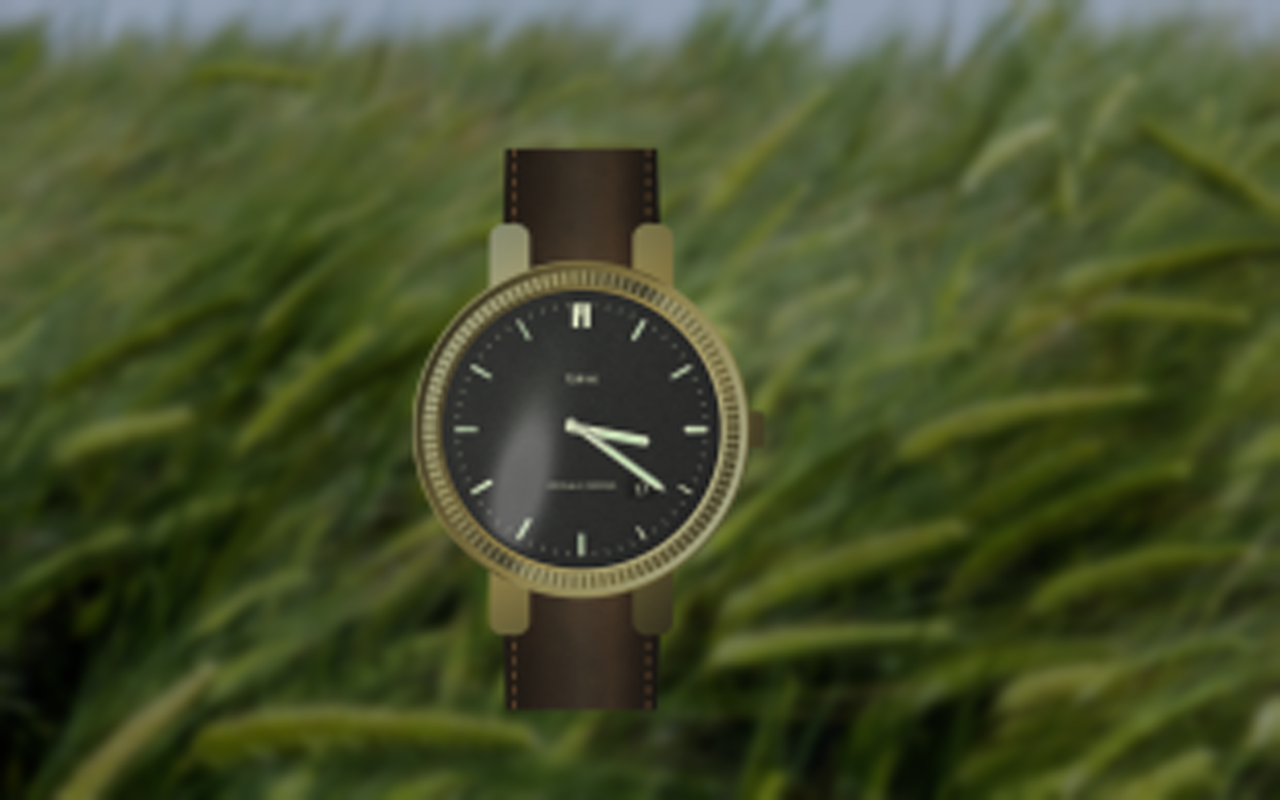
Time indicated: {"hour": 3, "minute": 21}
